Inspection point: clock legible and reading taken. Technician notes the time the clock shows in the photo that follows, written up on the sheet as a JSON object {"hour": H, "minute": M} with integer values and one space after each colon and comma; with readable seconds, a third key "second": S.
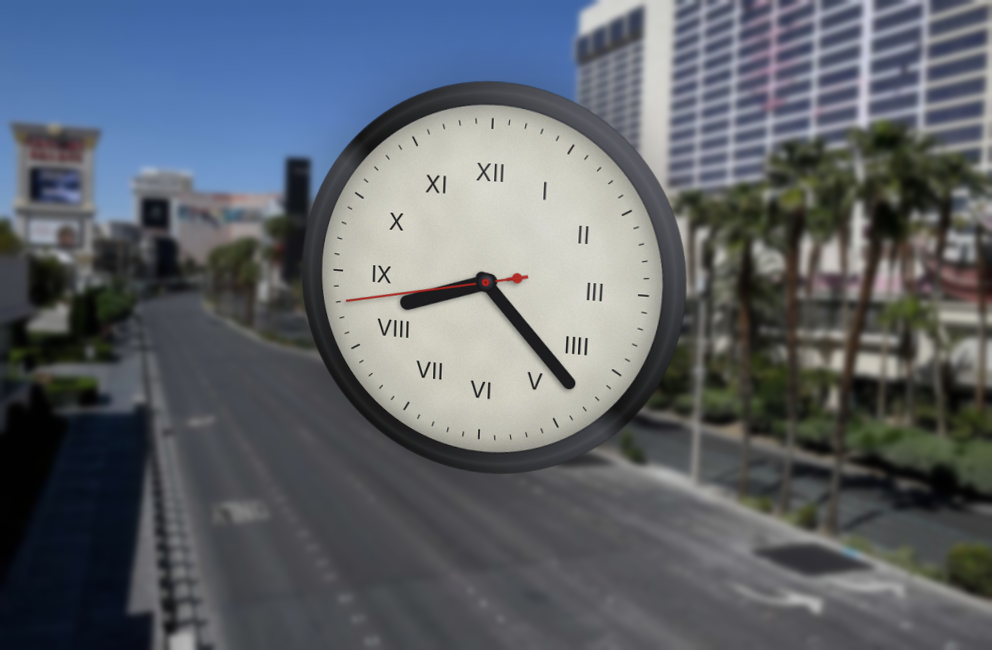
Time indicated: {"hour": 8, "minute": 22, "second": 43}
